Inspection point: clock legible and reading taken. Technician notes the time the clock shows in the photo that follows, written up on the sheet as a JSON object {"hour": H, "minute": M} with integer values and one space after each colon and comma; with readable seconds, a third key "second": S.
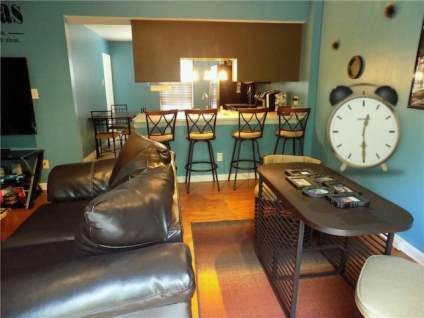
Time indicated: {"hour": 12, "minute": 30}
